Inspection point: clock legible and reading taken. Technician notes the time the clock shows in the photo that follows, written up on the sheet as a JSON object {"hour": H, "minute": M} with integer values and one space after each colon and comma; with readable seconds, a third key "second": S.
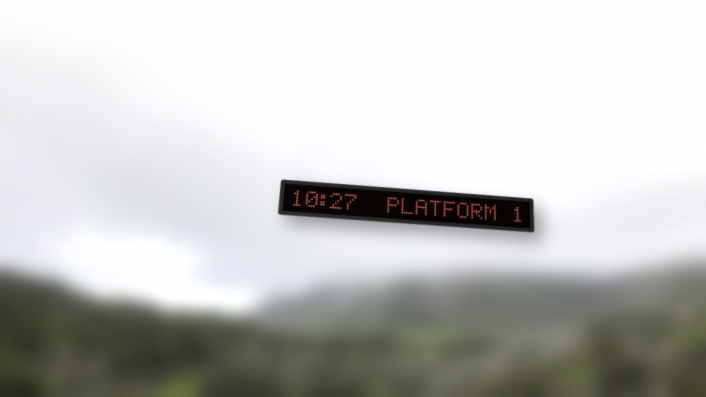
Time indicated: {"hour": 10, "minute": 27}
